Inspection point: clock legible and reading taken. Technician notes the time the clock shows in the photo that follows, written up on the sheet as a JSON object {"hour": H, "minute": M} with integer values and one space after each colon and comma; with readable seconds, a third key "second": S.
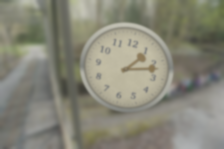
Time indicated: {"hour": 1, "minute": 12}
